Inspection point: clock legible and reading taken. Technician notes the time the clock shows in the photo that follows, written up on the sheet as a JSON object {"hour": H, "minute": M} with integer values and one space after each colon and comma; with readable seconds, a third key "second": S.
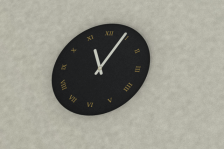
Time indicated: {"hour": 11, "minute": 4}
